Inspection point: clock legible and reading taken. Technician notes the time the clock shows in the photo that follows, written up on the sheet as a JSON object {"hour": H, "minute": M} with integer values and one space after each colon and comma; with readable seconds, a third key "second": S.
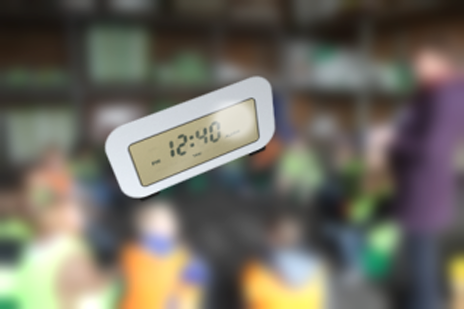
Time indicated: {"hour": 12, "minute": 40}
